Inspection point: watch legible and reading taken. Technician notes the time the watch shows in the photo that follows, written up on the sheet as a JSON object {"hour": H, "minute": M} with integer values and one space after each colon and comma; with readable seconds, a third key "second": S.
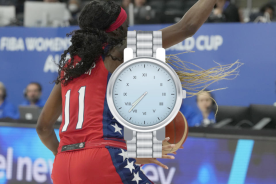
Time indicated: {"hour": 7, "minute": 37}
